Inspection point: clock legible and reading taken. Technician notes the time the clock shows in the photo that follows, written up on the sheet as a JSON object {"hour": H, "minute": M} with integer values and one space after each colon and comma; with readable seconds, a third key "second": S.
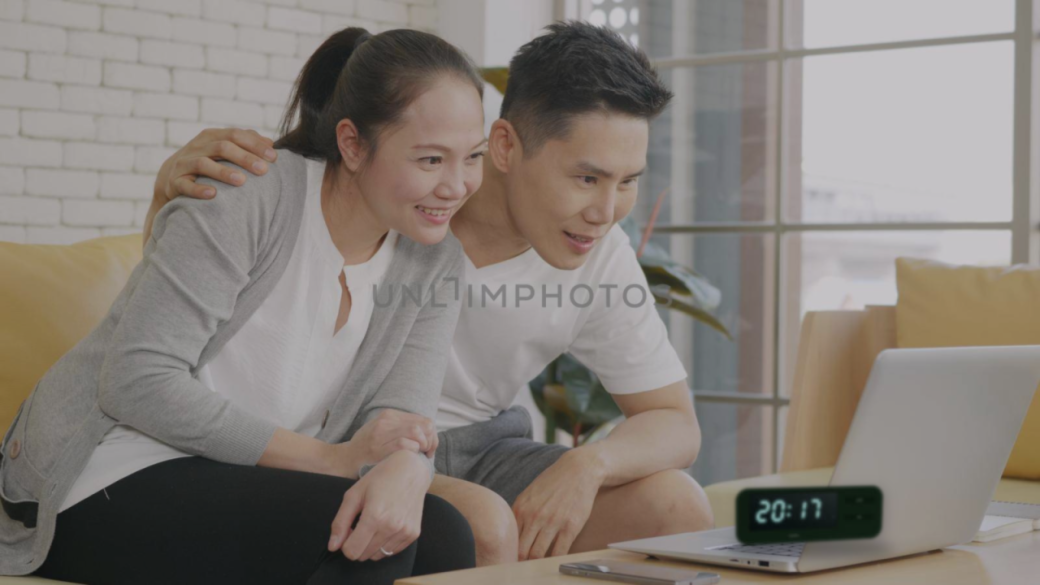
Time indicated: {"hour": 20, "minute": 17}
